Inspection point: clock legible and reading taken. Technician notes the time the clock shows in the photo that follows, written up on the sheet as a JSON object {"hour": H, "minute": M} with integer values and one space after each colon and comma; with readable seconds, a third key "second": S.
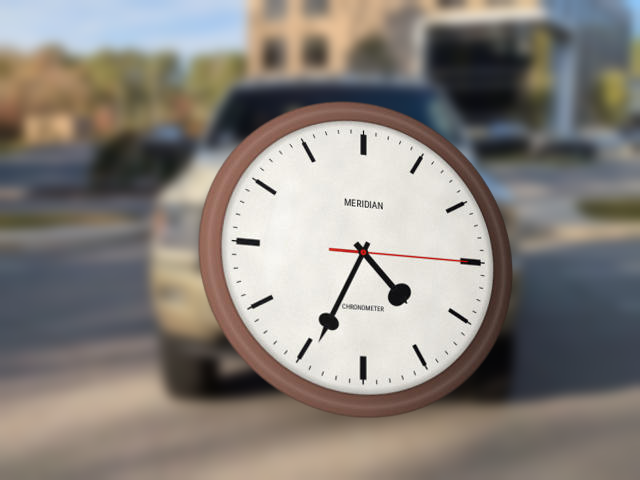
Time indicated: {"hour": 4, "minute": 34, "second": 15}
